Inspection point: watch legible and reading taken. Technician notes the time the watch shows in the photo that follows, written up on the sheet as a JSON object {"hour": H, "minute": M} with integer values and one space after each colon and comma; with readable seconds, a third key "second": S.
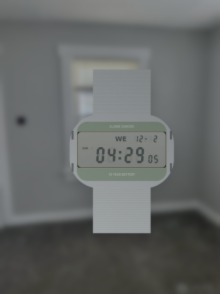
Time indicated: {"hour": 4, "minute": 29}
